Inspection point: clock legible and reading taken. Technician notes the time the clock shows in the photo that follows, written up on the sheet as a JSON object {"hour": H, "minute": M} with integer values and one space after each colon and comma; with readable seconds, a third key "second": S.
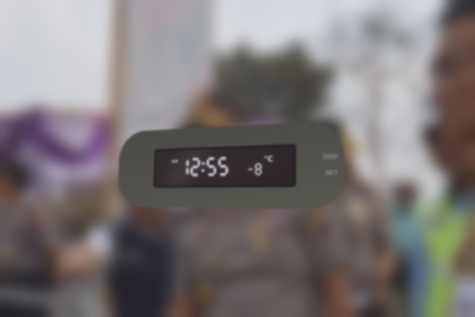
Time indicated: {"hour": 12, "minute": 55}
